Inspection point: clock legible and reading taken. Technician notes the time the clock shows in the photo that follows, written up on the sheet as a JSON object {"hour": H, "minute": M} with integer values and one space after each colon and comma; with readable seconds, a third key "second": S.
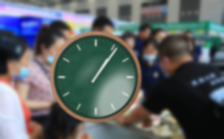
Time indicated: {"hour": 1, "minute": 6}
